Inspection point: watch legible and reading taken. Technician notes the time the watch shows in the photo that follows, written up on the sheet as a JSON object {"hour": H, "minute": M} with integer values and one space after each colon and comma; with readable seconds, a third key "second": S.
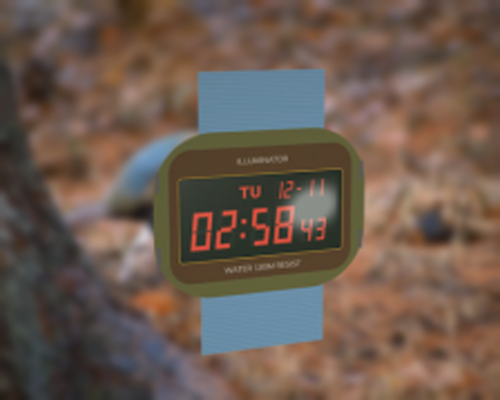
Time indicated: {"hour": 2, "minute": 58, "second": 43}
